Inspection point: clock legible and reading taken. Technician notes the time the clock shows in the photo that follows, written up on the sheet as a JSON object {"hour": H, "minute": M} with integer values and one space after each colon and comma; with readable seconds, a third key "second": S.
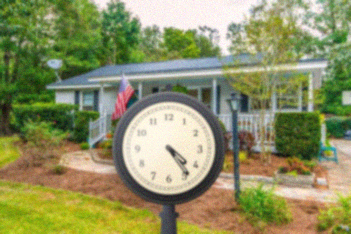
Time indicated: {"hour": 4, "minute": 24}
